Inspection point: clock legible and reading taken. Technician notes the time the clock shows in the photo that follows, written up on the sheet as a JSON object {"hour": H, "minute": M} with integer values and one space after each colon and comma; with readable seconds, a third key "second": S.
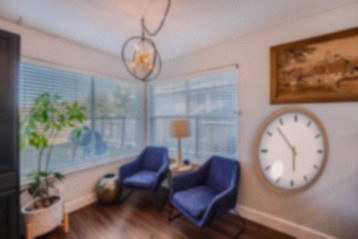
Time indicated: {"hour": 5, "minute": 53}
